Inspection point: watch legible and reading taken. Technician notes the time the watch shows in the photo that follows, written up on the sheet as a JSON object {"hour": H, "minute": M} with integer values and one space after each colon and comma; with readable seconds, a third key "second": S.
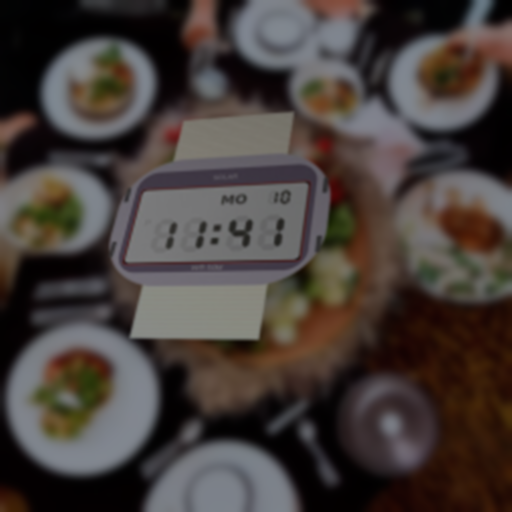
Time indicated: {"hour": 11, "minute": 41}
